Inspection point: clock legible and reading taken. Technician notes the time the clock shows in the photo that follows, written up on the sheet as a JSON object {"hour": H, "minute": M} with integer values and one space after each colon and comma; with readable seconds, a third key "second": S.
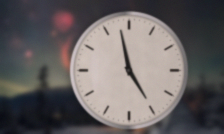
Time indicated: {"hour": 4, "minute": 58}
